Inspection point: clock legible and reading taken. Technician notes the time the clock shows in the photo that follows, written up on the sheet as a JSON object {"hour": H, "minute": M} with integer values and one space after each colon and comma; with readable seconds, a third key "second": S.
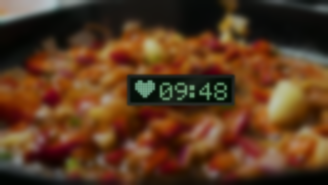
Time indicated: {"hour": 9, "minute": 48}
